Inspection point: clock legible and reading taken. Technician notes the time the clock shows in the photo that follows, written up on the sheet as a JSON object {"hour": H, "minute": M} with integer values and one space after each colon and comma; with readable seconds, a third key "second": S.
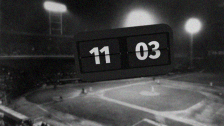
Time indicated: {"hour": 11, "minute": 3}
